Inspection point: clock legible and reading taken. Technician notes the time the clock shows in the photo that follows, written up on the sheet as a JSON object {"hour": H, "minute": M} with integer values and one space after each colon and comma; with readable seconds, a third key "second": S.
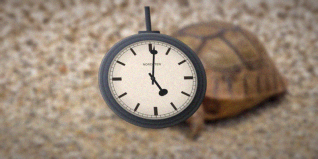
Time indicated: {"hour": 5, "minute": 1}
